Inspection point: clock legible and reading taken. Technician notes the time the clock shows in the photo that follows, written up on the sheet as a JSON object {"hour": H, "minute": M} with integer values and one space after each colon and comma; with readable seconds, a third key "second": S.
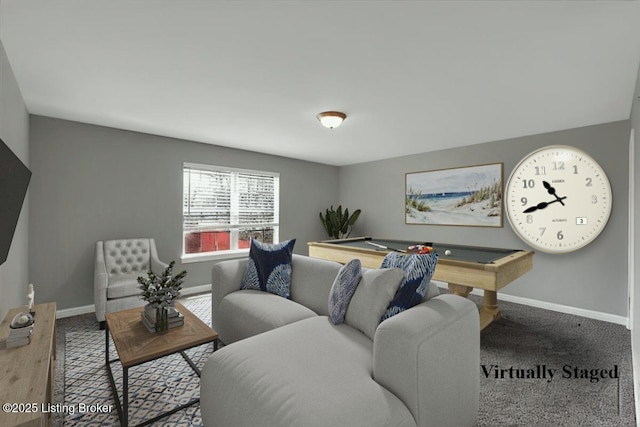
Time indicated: {"hour": 10, "minute": 42}
